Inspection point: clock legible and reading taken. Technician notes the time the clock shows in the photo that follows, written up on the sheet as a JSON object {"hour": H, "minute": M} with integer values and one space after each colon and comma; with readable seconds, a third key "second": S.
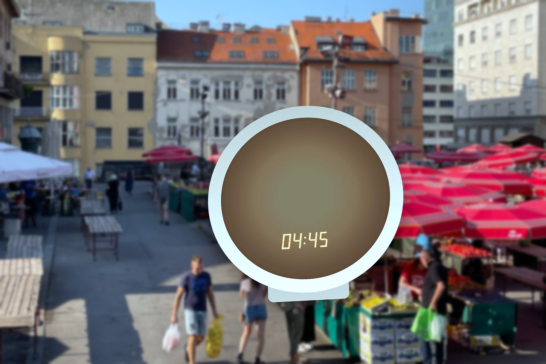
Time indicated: {"hour": 4, "minute": 45}
